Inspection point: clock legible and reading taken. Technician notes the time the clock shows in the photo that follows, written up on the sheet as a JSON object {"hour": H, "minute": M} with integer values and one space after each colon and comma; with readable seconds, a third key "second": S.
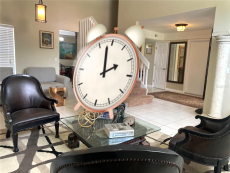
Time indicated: {"hour": 1, "minute": 58}
